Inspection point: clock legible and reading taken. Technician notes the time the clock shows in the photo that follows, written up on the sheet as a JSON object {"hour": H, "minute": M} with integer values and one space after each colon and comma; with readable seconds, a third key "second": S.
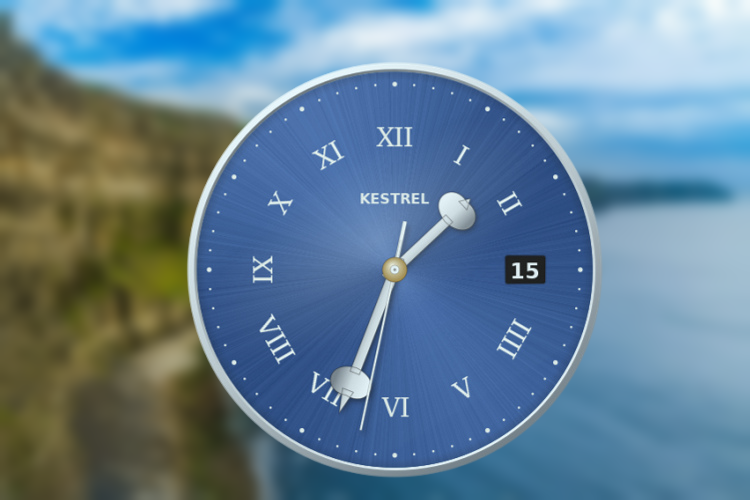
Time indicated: {"hour": 1, "minute": 33, "second": 32}
